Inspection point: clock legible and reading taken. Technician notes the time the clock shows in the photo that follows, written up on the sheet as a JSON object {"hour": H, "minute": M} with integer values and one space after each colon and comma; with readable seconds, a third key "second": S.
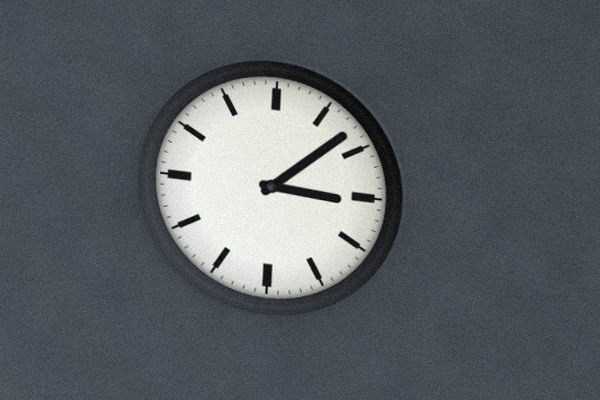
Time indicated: {"hour": 3, "minute": 8}
